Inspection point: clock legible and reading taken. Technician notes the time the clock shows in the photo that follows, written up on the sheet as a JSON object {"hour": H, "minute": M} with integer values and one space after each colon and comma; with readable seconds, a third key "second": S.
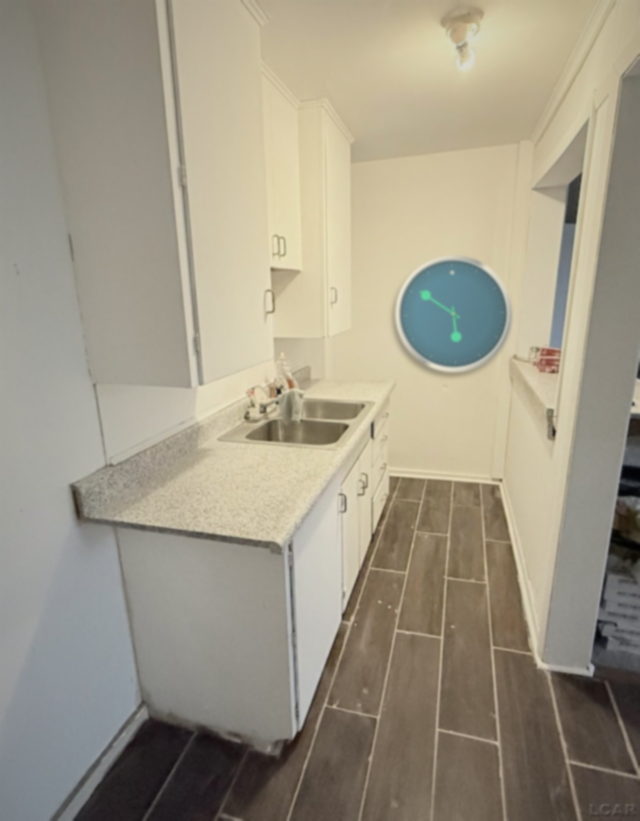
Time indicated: {"hour": 5, "minute": 51}
